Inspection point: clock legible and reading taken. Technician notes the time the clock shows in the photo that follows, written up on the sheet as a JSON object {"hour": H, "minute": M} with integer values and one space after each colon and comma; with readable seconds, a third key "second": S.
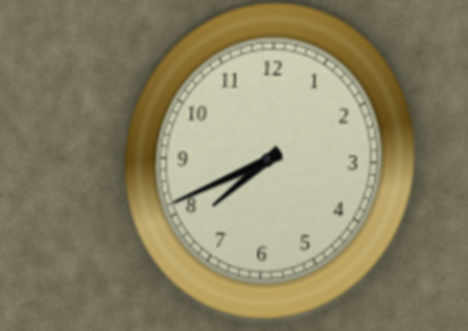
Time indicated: {"hour": 7, "minute": 41}
